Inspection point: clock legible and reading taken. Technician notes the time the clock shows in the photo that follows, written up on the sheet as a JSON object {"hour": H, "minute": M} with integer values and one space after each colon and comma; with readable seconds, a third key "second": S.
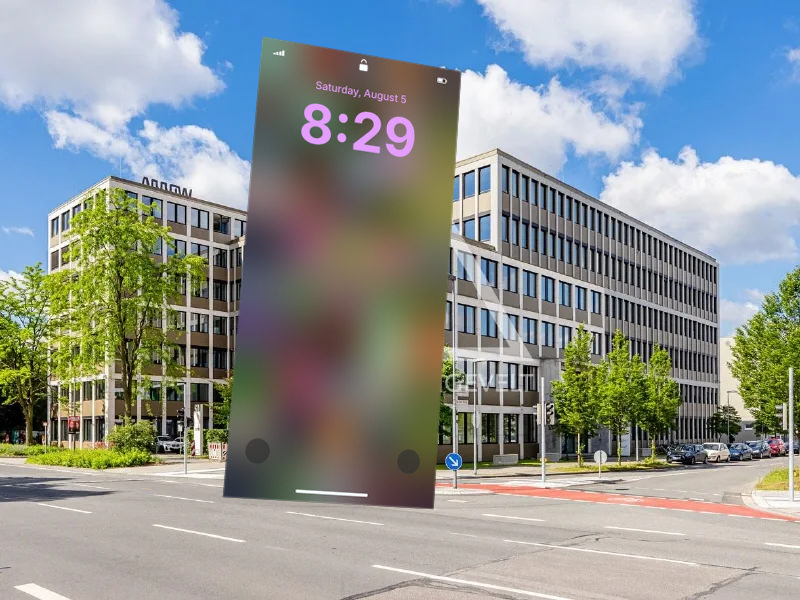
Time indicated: {"hour": 8, "minute": 29}
